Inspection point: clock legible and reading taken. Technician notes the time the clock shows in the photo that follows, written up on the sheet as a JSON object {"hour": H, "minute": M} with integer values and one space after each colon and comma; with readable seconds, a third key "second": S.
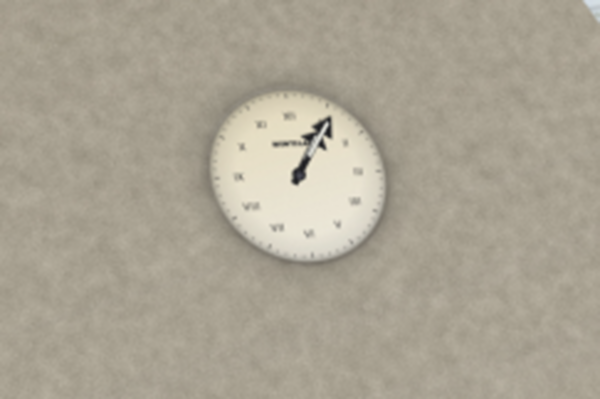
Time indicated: {"hour": 1, "minute": 6}
